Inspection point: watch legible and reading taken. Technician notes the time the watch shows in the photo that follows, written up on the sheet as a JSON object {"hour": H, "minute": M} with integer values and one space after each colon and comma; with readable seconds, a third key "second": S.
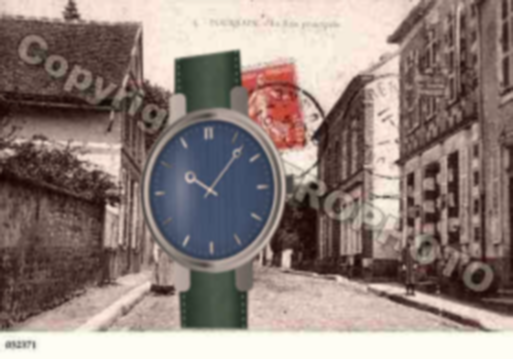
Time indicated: {"hour": 10, "minute": 7}
